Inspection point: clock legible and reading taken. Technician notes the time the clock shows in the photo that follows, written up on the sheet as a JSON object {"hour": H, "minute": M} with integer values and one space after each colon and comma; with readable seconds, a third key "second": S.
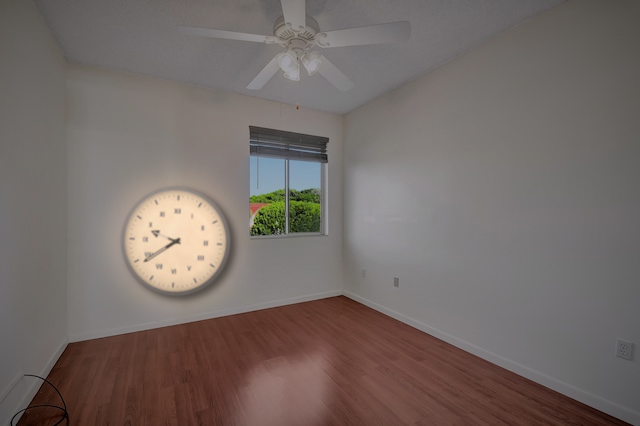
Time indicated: {"hour": 9, "minute": 39}
